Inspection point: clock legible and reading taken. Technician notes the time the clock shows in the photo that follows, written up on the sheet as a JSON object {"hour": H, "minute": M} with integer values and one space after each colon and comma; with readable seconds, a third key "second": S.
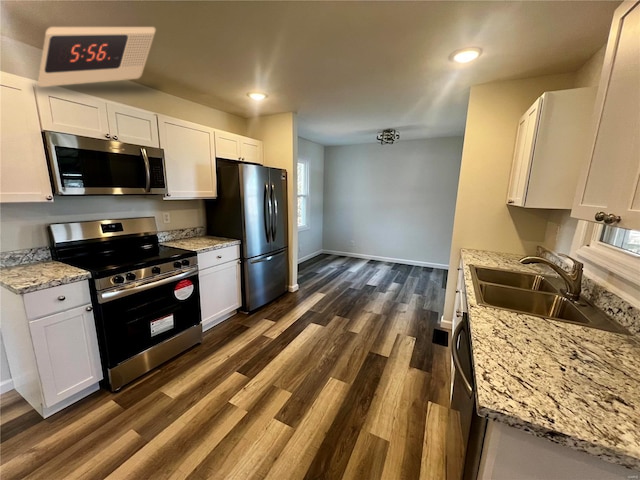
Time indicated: {"hour": 5, "minute": 56}
